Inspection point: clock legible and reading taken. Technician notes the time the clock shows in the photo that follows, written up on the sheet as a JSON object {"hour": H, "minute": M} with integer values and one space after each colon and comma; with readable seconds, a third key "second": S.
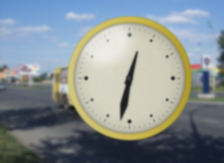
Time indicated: {"hour": 12, "minute": 32}
